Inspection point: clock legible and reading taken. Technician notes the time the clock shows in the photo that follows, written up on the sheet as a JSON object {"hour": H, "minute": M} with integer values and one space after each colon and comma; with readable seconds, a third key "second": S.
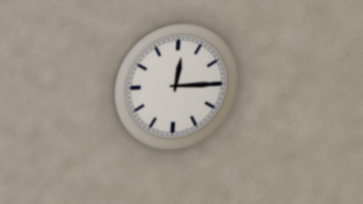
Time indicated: {"hour": 12, "minute": 15}
